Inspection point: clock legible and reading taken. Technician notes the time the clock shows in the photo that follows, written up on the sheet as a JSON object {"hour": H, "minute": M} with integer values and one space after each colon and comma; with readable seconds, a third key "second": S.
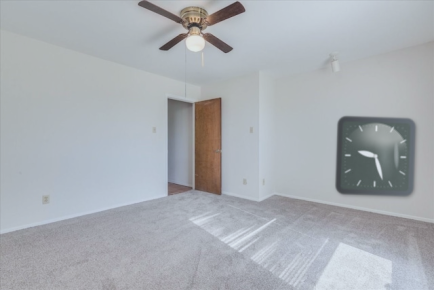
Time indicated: {"hour": 9, "minute": 27}
